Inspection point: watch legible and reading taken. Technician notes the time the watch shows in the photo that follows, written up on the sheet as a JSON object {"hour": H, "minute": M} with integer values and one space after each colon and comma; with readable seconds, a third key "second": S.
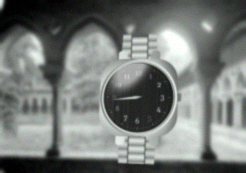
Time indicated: {"hour": 8, "minute": 44}
